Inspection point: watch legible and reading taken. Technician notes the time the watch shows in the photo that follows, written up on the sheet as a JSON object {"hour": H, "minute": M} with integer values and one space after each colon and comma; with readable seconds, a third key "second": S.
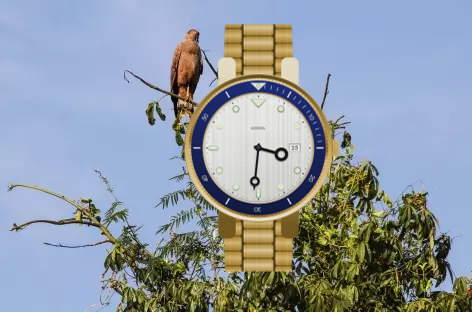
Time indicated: {"hour": 3, "minute": 31}
